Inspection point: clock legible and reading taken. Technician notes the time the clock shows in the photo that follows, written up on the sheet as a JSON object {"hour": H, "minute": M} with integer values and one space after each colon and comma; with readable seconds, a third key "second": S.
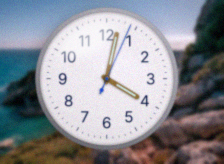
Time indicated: {"hour": 4, "minute": 2, "second": 4}
